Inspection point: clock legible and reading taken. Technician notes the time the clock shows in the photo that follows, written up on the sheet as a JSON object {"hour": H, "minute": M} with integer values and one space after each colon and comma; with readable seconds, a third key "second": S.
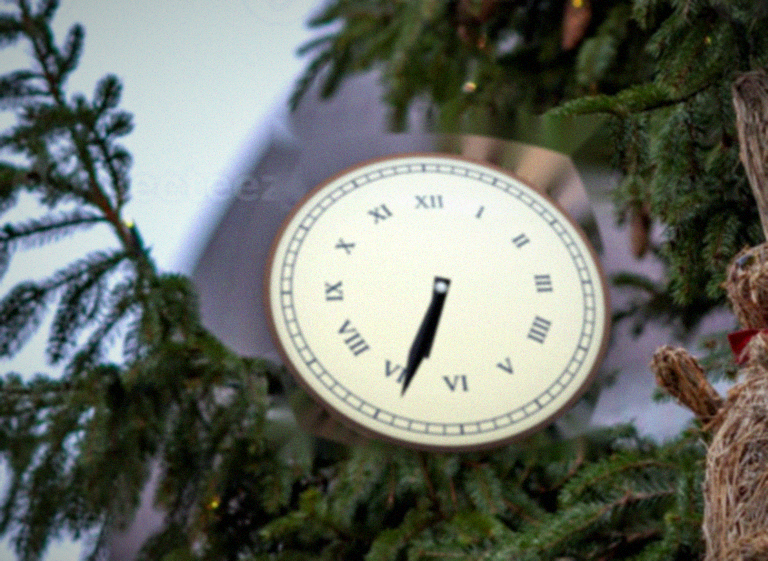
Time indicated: {"hour": 6, "minute": 34}
